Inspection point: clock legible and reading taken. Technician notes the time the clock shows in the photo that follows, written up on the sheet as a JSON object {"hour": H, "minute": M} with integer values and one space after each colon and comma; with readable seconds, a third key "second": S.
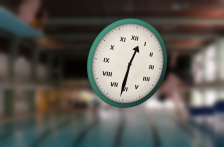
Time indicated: {"hour": 12, "minute": 31}
